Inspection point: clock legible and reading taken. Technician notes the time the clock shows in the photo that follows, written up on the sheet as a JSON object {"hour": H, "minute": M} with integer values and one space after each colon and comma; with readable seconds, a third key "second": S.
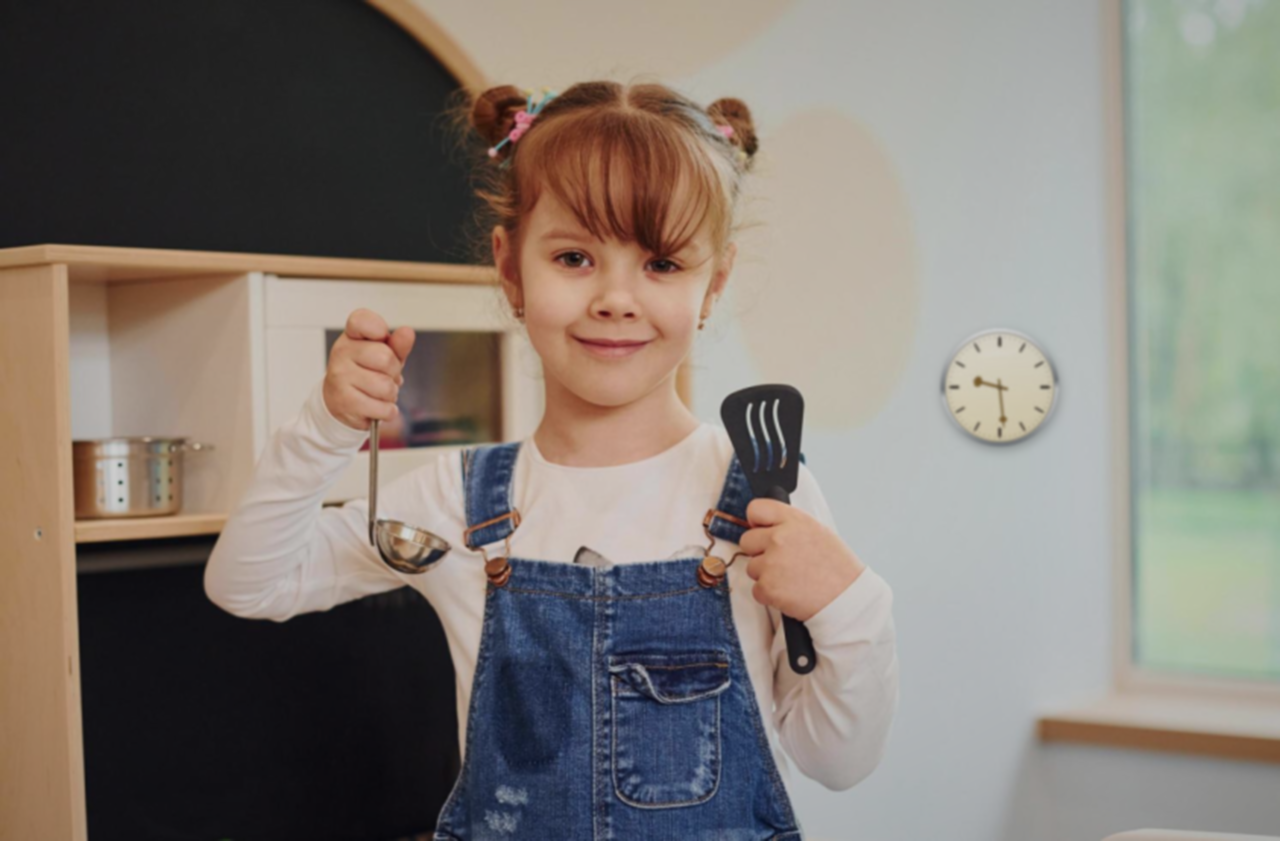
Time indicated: {"hour": 9, "minute": 29}
